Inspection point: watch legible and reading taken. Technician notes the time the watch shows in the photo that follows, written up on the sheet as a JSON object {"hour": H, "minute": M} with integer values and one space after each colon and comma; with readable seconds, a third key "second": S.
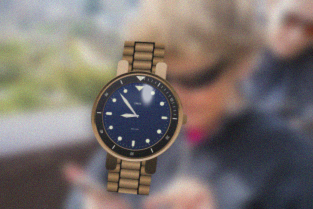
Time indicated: {"hour": 8, "minute": 53}
